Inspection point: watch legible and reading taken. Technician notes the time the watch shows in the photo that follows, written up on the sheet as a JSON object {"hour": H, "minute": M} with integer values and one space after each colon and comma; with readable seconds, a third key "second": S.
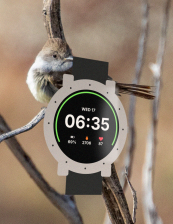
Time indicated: {"hour": 6, "minute": 35}
